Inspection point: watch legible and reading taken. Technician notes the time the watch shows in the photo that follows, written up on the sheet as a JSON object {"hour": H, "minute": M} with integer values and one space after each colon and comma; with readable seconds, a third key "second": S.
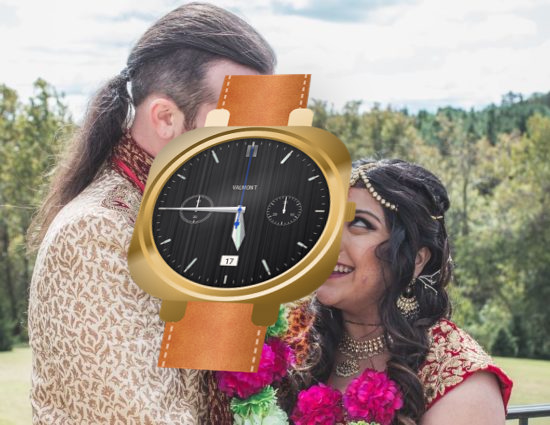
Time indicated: {"hour": 5, "minute": 45}
